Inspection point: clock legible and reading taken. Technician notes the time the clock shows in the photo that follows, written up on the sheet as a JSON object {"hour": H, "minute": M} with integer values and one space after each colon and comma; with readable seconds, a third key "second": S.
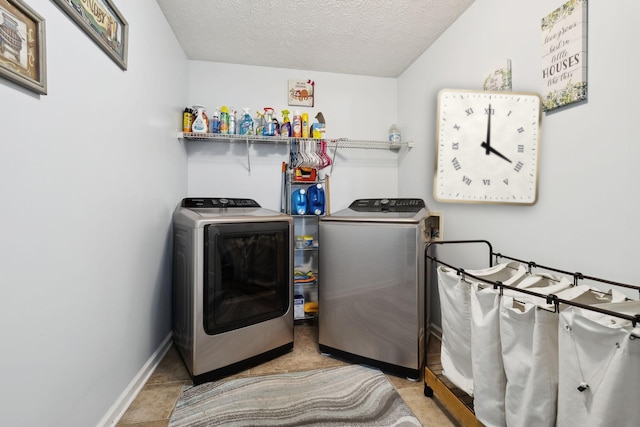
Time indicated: {"hour": 4, "minute": 0}
